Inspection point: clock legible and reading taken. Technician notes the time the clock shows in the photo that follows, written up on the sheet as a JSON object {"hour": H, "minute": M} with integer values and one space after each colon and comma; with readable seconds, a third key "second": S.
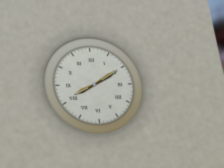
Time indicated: {"hour": 8, "minute": 10}
